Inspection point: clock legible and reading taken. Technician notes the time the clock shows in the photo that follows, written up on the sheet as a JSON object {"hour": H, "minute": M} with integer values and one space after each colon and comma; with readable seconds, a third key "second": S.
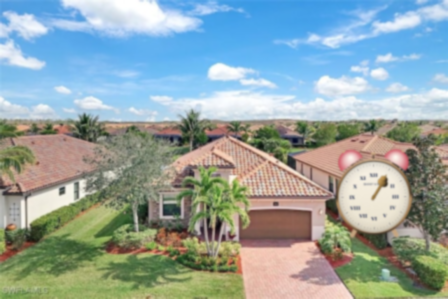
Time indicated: {"hour": 1, "minute": 5}
